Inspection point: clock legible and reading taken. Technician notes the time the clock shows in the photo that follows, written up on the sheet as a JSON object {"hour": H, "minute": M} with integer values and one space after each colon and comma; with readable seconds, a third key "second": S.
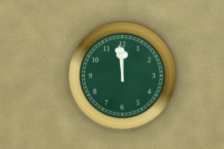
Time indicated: {"hour": 11, "minute": 59}
